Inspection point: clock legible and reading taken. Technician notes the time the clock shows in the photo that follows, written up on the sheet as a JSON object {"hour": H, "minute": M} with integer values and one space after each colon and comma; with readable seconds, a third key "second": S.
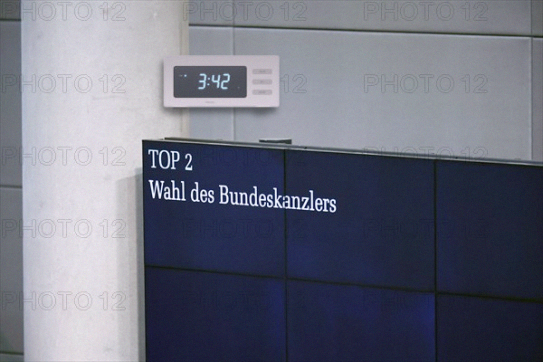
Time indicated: {"hour": 3, "minute": 42}
